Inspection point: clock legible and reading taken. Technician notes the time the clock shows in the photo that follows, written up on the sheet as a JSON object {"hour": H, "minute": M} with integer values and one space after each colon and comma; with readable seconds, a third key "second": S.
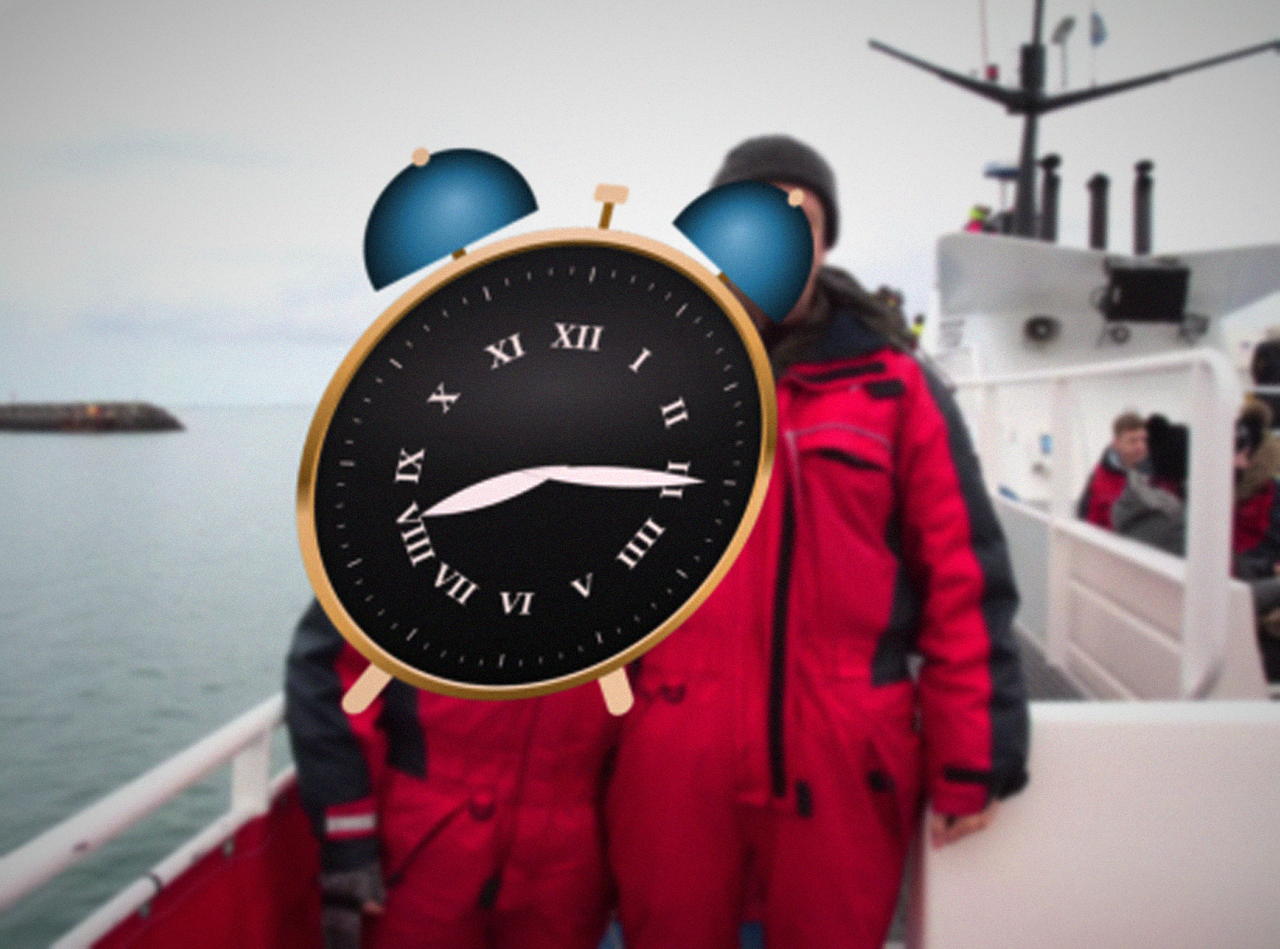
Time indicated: {"hour": 8, "minute": 15}
